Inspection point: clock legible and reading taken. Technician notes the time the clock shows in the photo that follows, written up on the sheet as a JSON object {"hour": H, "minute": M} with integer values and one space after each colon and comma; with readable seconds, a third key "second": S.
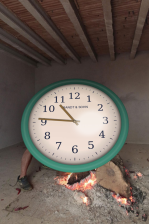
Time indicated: {"hour": 10, "minute": 46}
